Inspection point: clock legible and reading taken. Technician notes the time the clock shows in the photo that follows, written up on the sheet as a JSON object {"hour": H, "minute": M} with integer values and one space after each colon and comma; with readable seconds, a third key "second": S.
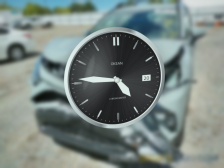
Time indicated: {"hour": 4, "minute": 46}
